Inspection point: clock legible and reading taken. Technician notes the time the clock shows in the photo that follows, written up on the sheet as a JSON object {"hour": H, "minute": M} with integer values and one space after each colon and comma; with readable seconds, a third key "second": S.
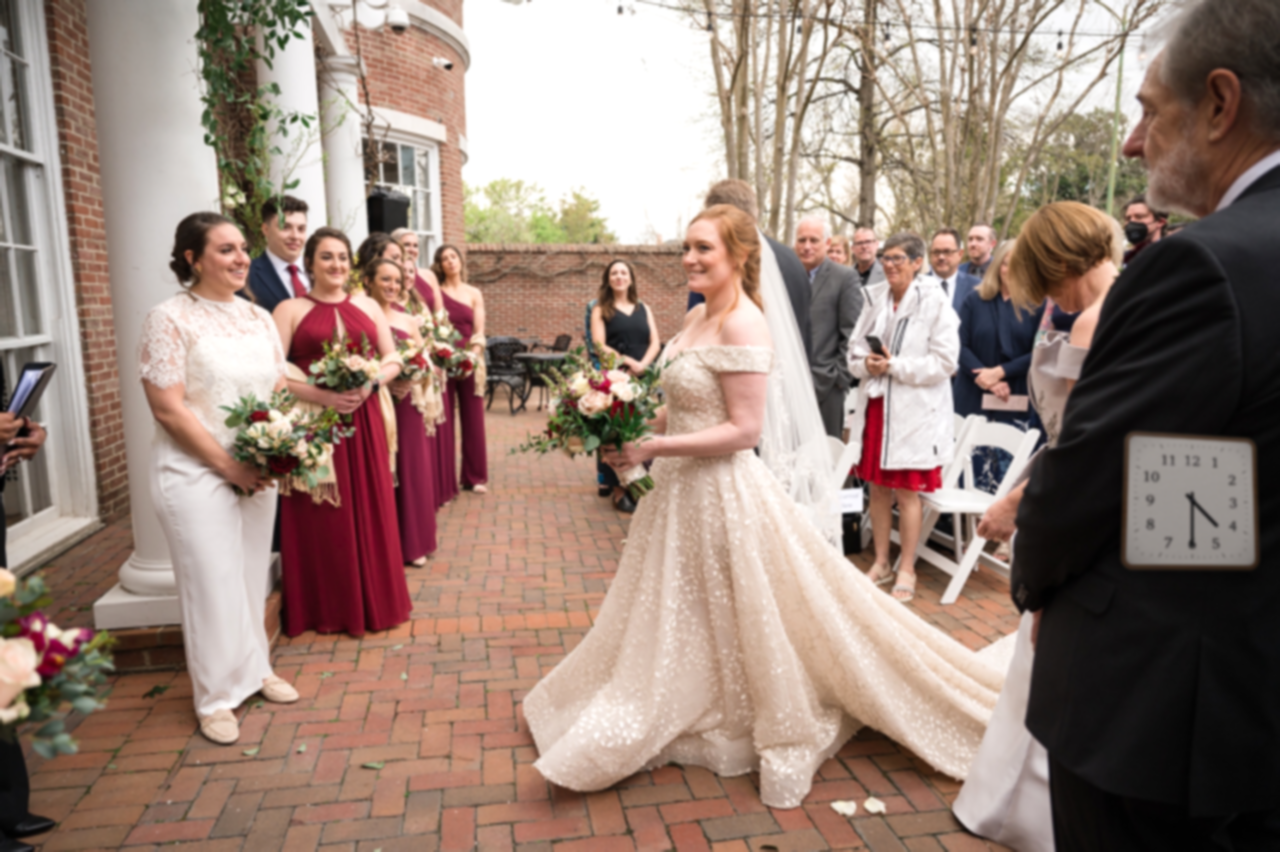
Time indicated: {"hour": 4, "minute": 30}
